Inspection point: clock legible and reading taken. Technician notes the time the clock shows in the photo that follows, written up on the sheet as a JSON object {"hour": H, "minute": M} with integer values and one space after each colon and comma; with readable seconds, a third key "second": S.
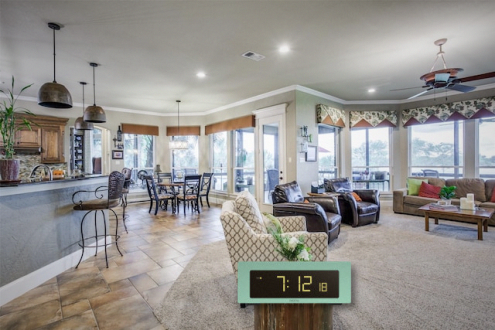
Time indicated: {"hour": 7, "minute": 12, "second": 18}
